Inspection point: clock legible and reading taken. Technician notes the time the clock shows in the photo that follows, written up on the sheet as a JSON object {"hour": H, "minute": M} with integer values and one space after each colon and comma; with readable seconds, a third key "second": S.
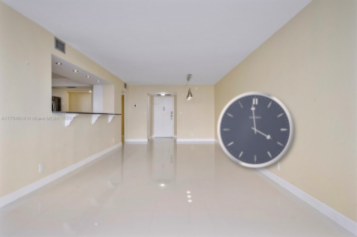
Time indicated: {"hour": 3, "minute": 59}
